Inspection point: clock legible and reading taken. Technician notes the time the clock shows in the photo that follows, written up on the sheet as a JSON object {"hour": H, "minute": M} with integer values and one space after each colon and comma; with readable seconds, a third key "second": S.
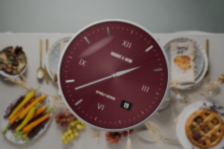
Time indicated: {"hour": 1, "minute": 38}
